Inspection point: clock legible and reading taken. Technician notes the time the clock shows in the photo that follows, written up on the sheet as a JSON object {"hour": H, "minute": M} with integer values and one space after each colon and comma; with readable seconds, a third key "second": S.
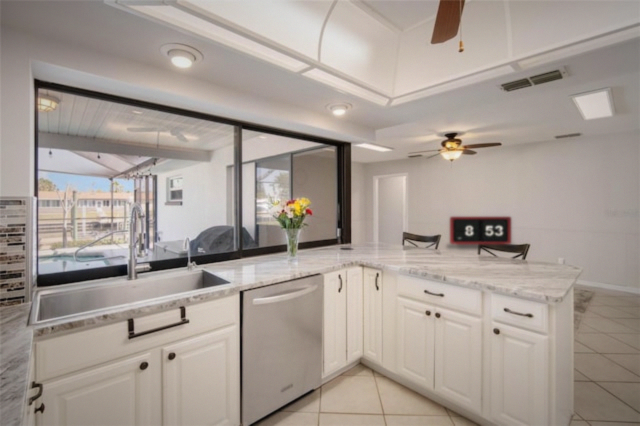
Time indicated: {"hour": 8, "minute": 53}
